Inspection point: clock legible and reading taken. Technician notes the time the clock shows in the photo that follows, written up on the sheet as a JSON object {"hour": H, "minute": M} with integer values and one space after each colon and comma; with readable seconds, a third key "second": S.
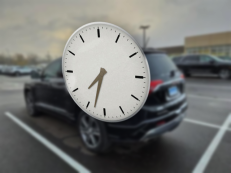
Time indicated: {"hour": 7, "minute": 33}
